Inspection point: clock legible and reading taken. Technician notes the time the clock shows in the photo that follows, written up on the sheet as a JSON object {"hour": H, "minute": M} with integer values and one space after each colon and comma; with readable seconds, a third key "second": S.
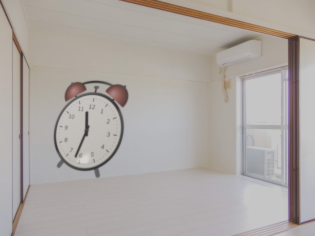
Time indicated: {"hour": 11, "minute": 32}
